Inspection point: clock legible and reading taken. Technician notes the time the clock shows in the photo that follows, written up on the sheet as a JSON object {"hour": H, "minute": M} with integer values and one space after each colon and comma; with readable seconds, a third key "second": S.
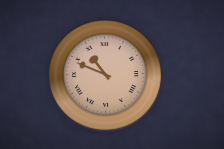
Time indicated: {"hour": 10, "minute": 49}
